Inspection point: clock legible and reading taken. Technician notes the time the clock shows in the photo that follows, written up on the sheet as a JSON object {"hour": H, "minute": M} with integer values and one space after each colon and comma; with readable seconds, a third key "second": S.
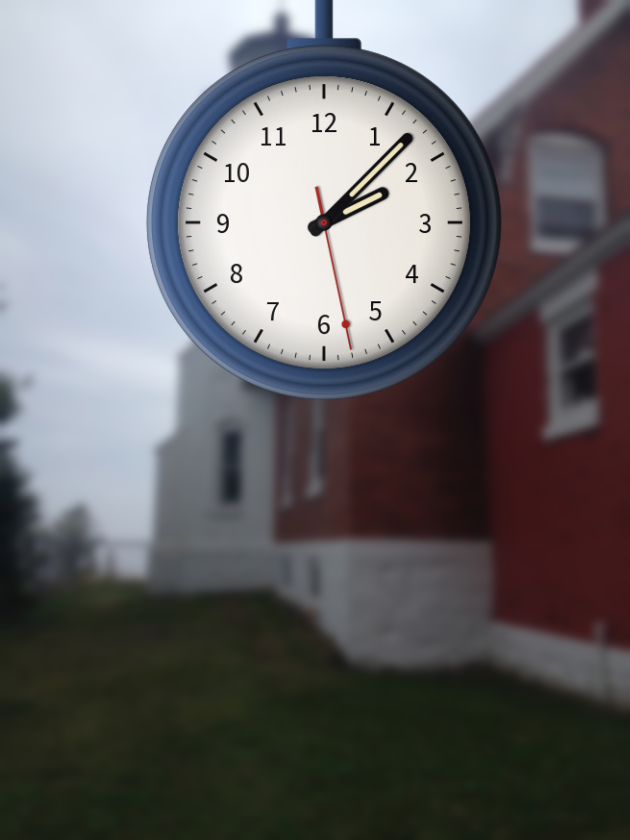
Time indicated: {"hour": 2, "minute": 7, "second": 28}
